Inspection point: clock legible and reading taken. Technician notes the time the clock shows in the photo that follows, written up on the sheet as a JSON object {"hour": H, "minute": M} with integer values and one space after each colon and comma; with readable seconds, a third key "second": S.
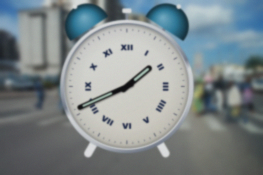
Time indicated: {"hour": 1, "minute": 41}
